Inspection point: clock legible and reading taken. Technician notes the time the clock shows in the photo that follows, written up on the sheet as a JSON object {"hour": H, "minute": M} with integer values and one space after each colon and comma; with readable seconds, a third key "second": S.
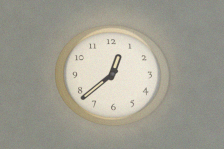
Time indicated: {"hour": 12, "minute": 38}
